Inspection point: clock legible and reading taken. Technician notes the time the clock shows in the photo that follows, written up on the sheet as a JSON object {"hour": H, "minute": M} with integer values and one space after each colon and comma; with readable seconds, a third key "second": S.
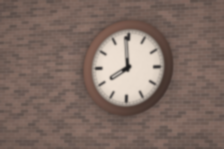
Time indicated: {"hour": 7, "minute": 59}
